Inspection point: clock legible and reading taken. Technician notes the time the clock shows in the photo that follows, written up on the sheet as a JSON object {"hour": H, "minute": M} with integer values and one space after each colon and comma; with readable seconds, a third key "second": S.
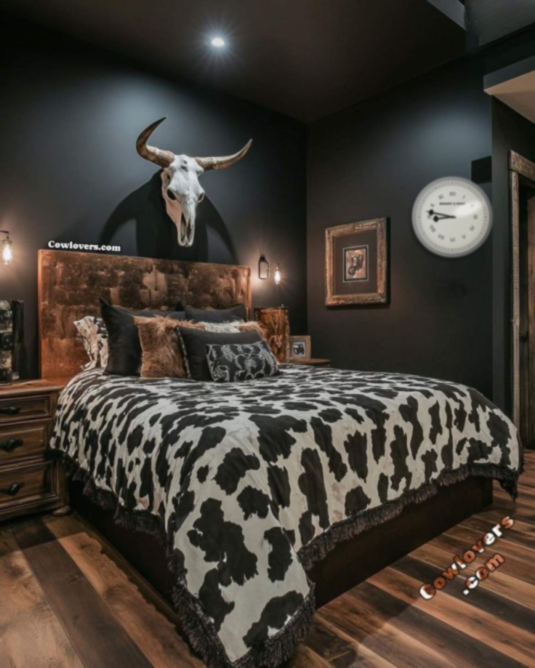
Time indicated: {"hour": 8, "minute": 47}
